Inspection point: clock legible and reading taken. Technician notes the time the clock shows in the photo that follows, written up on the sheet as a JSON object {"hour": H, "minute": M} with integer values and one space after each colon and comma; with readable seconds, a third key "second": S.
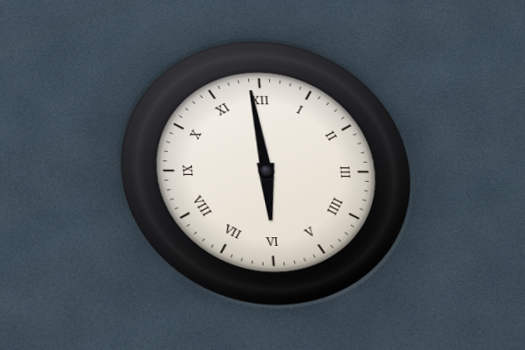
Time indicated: {"hour": 5, "minute": 59}
